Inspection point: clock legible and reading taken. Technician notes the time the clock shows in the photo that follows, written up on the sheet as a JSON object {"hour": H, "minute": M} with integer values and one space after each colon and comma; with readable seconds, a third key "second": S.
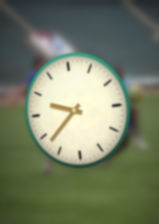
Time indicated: {"hour": 9, "minute": 38}
